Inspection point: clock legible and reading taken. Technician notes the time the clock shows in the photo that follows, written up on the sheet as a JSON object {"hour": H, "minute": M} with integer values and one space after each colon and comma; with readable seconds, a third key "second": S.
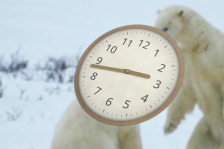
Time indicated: {"hour": 2, "minute": 43}
